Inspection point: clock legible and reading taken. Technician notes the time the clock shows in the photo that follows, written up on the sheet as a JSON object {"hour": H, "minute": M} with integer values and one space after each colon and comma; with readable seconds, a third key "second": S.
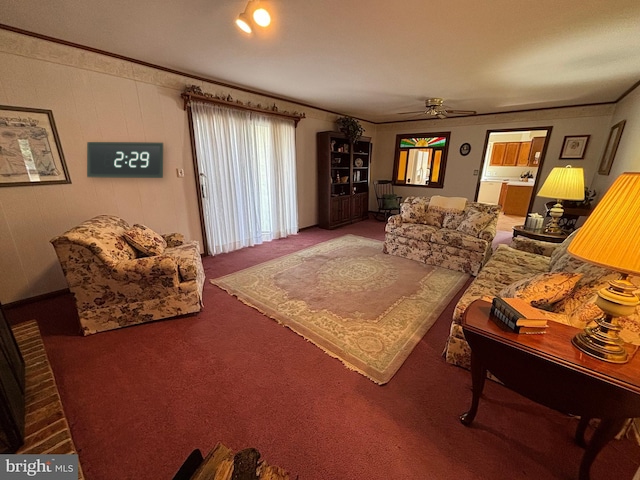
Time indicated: {"hour": 2, "minute": 29}
